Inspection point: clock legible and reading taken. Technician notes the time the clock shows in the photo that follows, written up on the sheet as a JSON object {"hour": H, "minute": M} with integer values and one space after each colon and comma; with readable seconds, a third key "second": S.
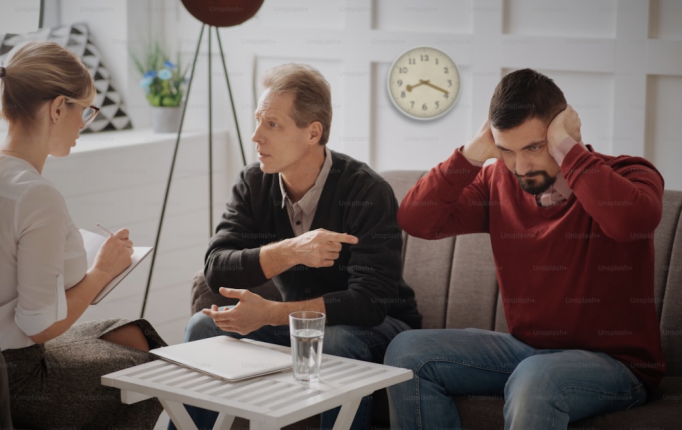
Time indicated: {"hour": 8, "minute": 19}
